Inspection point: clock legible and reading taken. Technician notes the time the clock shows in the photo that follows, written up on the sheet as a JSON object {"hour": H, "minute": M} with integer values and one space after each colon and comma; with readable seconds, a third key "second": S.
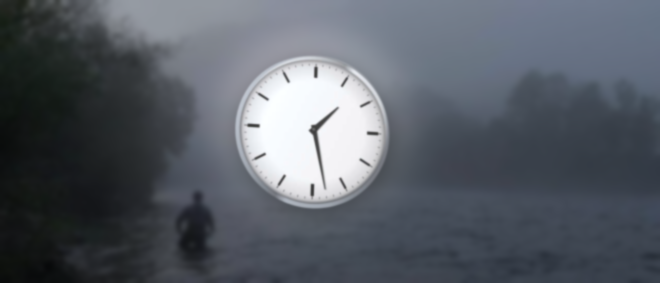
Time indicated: {"hour": 1, "minute": 28}
